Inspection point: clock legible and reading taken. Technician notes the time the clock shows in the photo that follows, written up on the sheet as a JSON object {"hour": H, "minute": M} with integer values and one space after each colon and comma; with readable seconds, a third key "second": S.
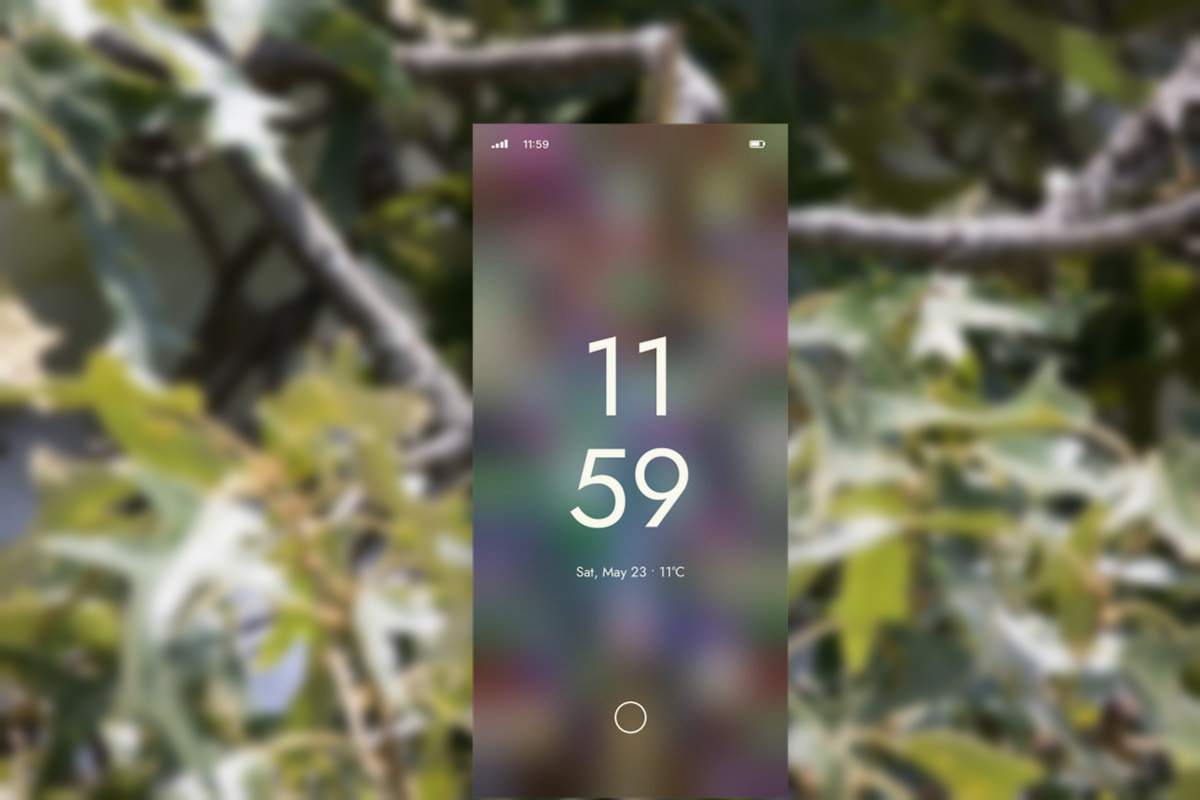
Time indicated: {"hour": 11, "minute": 59}
